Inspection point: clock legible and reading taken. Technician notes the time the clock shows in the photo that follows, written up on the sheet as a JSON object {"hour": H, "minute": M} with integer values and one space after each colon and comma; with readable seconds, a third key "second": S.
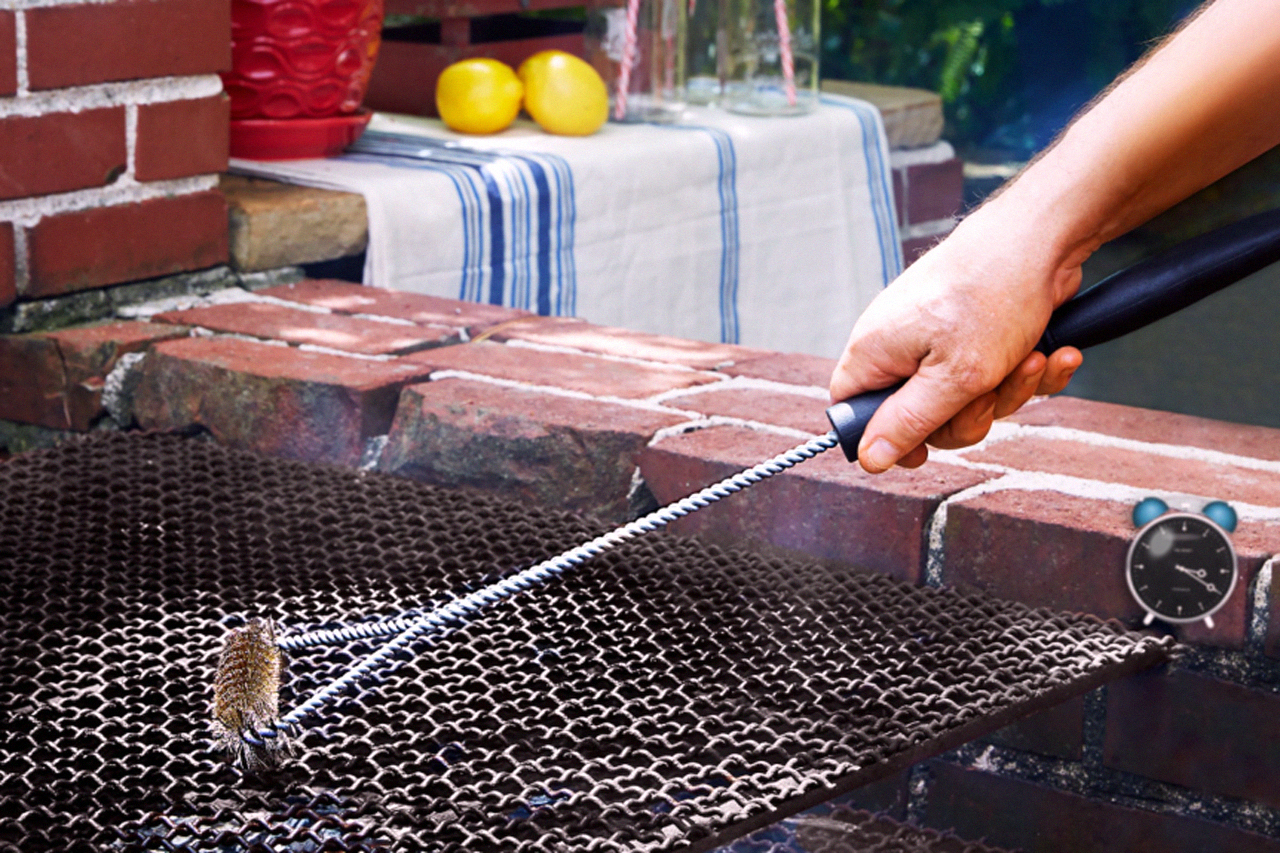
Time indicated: {"hour": 3, "minute": 20}
